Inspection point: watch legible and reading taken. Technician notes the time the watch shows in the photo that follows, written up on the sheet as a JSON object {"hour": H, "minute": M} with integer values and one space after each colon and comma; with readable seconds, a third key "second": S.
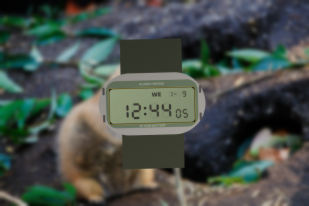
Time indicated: {"hour": 12, "minute": 44, "second": 5}
